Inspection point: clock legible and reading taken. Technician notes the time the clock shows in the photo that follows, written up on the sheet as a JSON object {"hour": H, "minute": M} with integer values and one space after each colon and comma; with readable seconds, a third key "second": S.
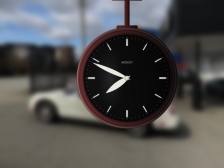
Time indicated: {"hour": 7, "minute": 49}
